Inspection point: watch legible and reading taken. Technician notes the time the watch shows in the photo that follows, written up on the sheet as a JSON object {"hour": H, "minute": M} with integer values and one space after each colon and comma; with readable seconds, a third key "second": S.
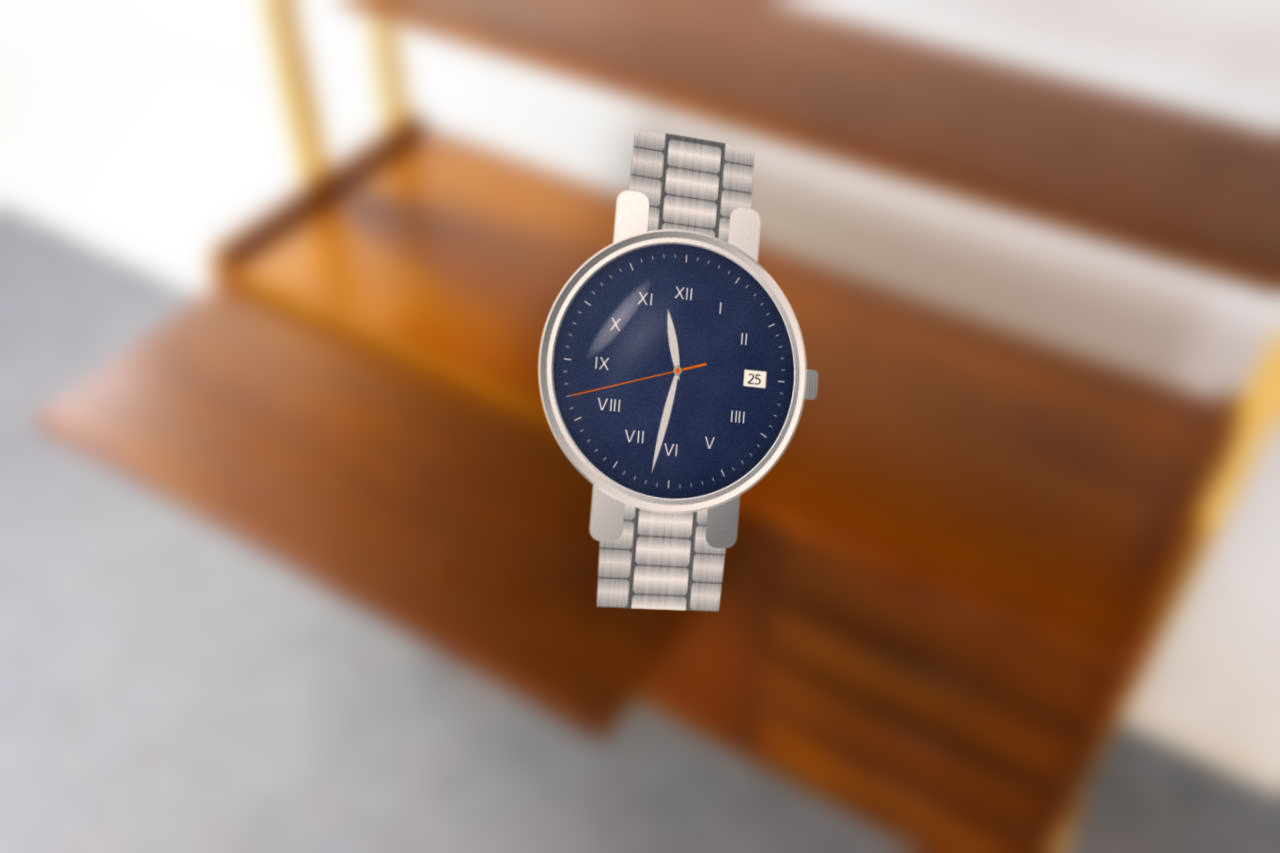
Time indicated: {"hour": 11, "minute": 31, "second": 42}
